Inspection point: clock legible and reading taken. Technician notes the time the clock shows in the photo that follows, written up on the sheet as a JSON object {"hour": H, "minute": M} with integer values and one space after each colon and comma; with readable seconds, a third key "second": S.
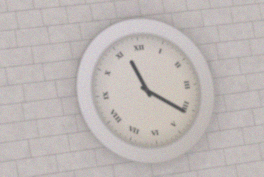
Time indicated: {"hour": 11, "minute": 21}
